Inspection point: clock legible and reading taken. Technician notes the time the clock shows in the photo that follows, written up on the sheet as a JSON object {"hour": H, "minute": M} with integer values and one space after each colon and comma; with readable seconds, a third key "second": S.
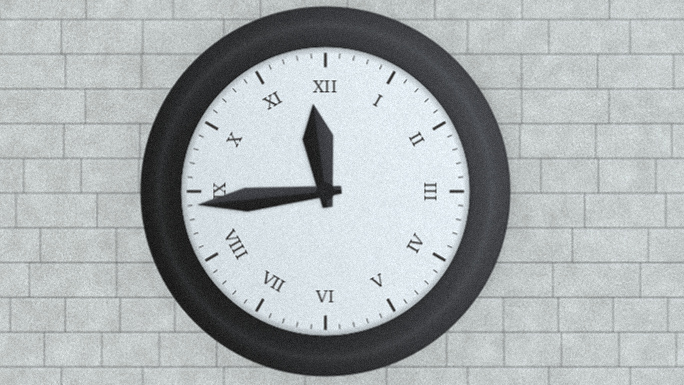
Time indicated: {"hour": 11, "minute": 44}
